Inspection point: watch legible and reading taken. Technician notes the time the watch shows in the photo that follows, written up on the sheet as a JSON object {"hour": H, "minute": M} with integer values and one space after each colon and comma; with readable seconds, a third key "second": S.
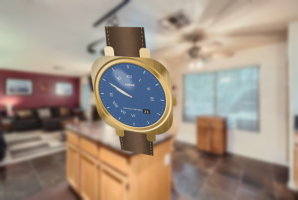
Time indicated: {"hour": 9, "minute": 50}
